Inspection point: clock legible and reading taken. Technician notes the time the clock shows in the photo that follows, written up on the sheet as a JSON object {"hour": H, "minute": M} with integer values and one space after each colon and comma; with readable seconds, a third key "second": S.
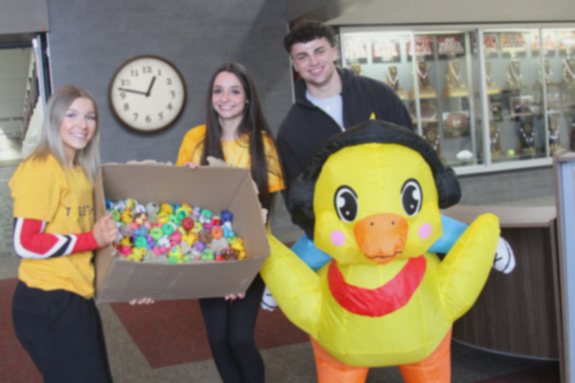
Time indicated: {"hour": 12, "minute": 47}
